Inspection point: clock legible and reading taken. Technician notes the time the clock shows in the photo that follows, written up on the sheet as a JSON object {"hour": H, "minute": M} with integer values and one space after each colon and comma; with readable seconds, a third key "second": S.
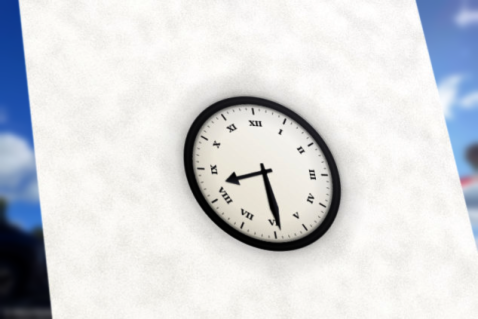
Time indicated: {"hour": 8, "minute": 29}
